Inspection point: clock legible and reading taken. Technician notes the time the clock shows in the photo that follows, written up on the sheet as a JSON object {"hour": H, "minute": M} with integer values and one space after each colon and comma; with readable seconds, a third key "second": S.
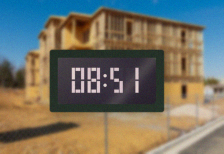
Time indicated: {"hour": 8, "minute": 51}
